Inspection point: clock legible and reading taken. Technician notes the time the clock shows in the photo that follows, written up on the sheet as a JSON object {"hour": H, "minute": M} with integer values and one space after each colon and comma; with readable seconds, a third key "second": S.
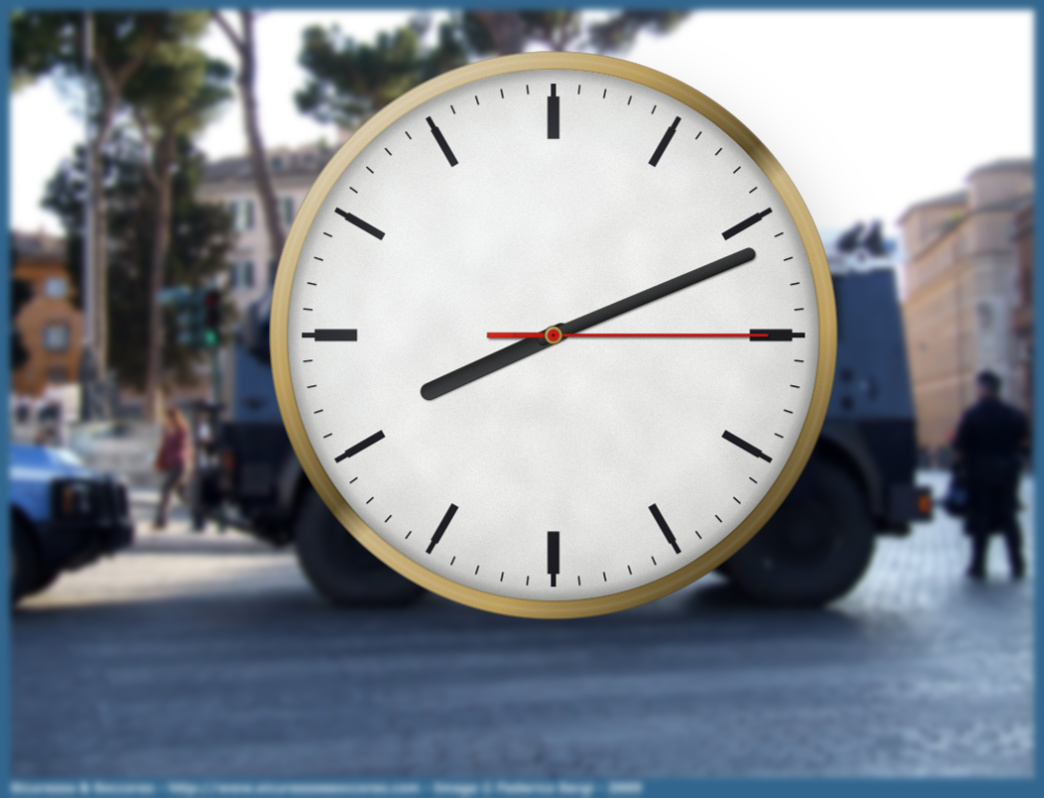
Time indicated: {"hour": 8, "minute": 11, "second": 15}
